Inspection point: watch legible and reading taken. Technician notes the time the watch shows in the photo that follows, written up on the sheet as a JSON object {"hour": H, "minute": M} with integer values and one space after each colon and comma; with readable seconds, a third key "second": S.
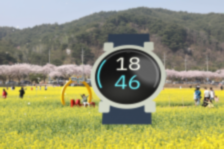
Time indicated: {"hour": 18, "minute": 46}
